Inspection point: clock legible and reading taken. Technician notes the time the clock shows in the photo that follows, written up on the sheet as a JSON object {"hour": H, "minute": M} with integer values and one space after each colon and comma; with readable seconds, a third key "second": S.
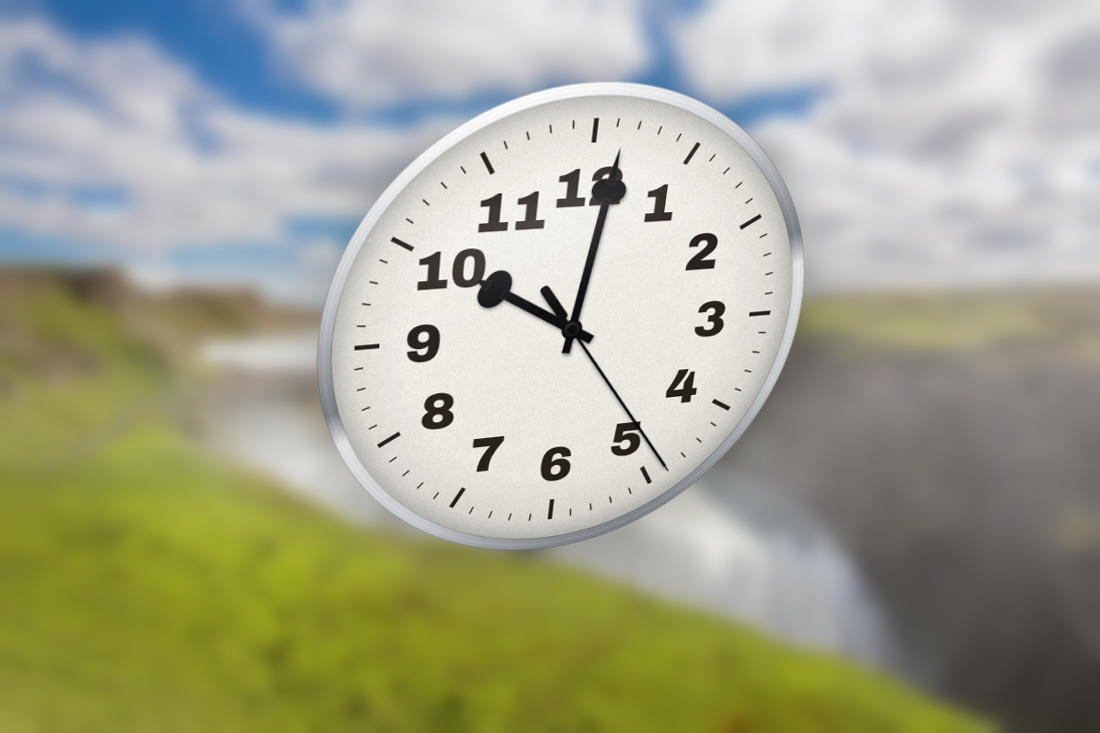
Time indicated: {"hour": 10, "minute": 1, "second": 24}
